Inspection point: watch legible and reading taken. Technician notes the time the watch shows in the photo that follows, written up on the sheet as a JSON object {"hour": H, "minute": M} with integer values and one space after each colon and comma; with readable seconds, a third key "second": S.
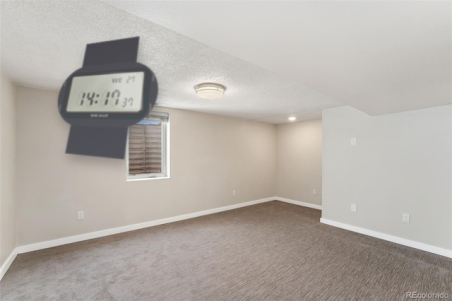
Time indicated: {"hour": 14, "minute": 17}
